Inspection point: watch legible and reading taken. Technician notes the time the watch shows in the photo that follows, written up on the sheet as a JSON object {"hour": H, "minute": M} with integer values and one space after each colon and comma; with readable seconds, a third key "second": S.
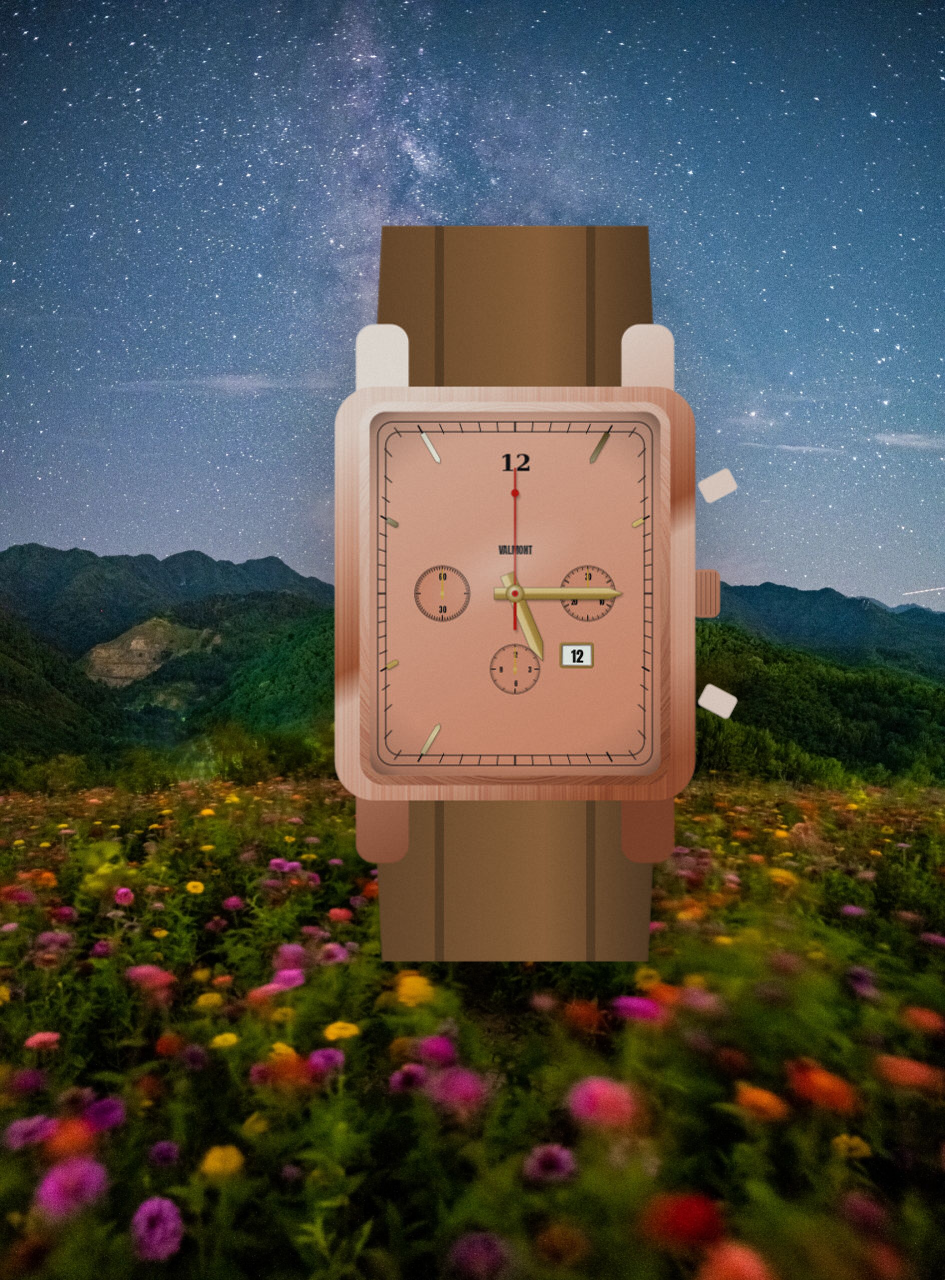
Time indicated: {"hour": 5, "minute": 15}
